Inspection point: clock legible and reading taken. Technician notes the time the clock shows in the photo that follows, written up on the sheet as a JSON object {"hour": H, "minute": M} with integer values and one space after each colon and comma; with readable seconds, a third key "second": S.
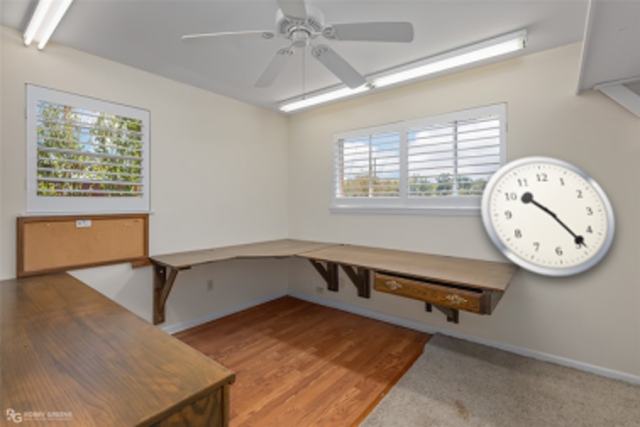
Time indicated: {"hour": 10, "minute": 24}
